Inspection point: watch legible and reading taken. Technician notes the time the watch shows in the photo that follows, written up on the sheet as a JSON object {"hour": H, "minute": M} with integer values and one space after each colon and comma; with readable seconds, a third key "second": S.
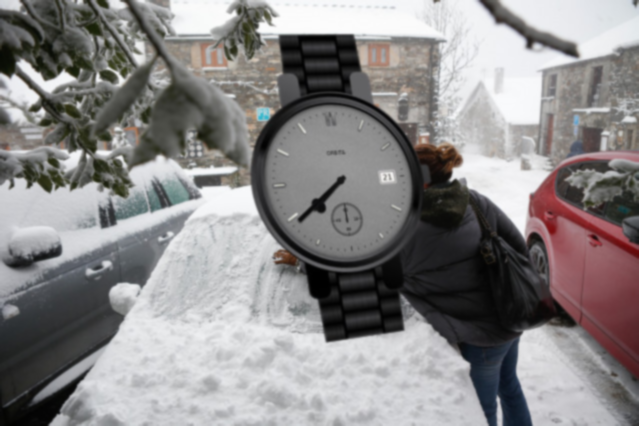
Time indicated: {"hour": 7, "minute": 39}
